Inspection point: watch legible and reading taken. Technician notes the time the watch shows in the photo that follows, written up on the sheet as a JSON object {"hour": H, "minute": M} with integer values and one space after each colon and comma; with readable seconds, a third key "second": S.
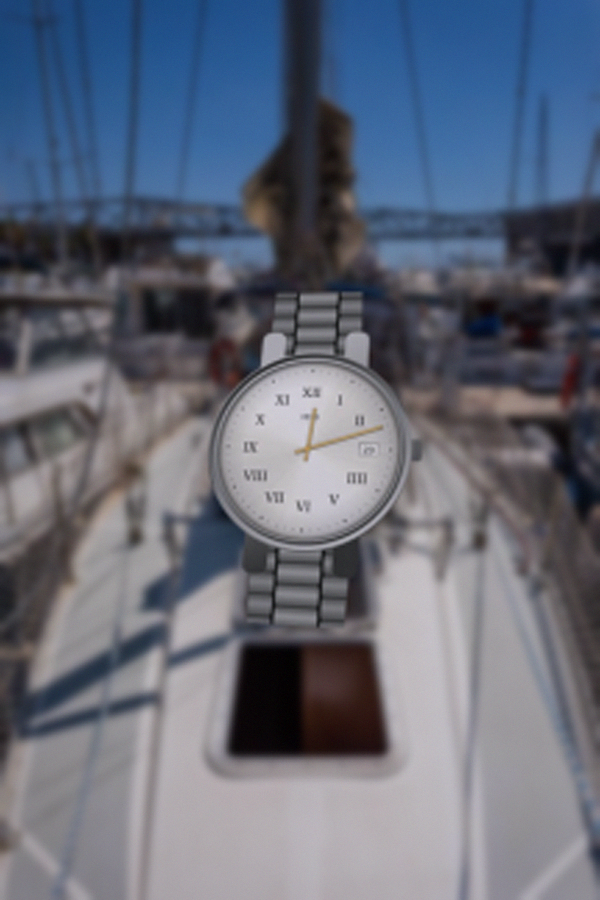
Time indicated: {"hour": 12, "minute": 12}
